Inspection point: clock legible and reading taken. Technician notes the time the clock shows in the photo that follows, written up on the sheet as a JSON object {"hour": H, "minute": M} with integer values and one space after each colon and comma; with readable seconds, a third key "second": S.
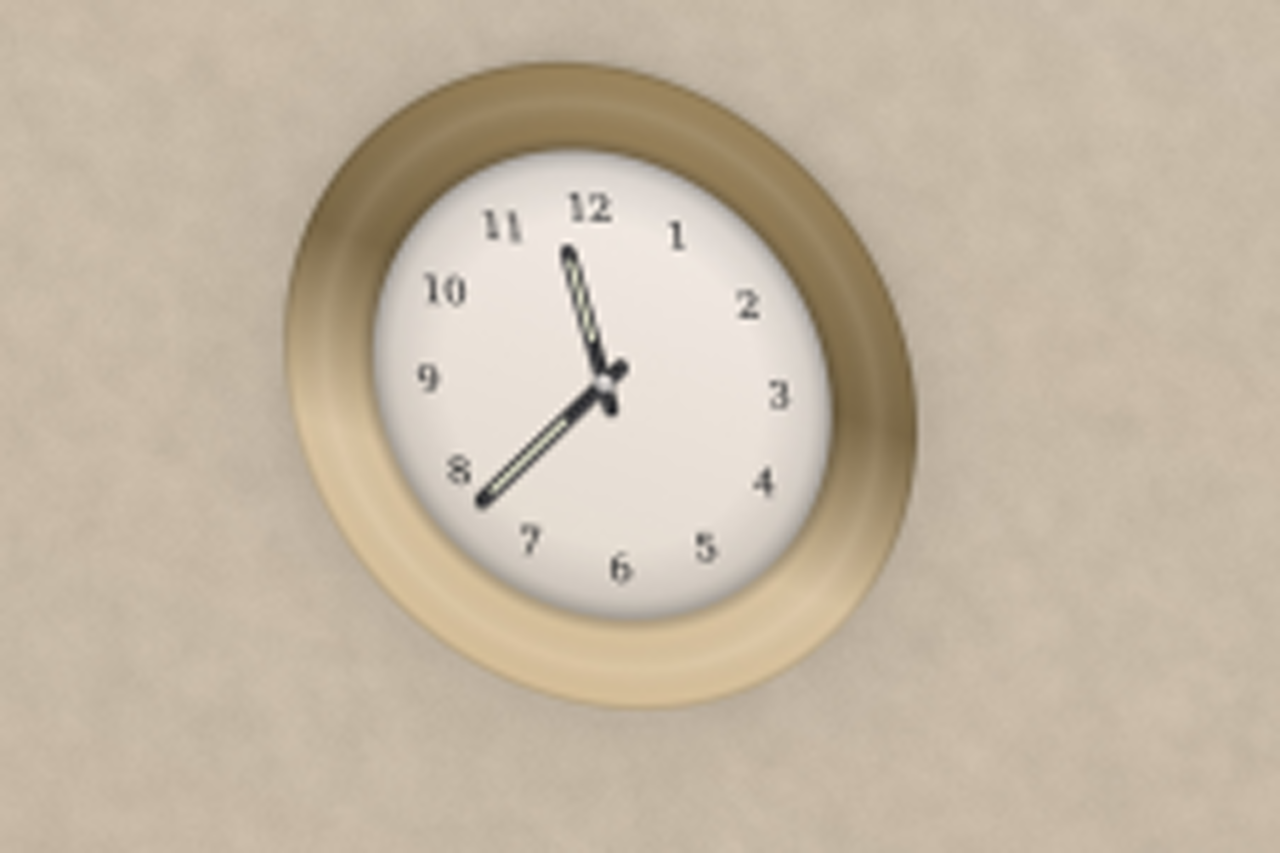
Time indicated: {"hour": 11, "minute": 38}
